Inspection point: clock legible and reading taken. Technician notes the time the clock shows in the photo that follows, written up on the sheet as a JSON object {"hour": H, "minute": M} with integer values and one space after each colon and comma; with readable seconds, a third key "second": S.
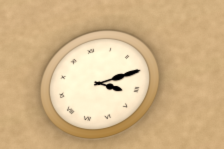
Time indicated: {"hour": 4, "minute": 15}
